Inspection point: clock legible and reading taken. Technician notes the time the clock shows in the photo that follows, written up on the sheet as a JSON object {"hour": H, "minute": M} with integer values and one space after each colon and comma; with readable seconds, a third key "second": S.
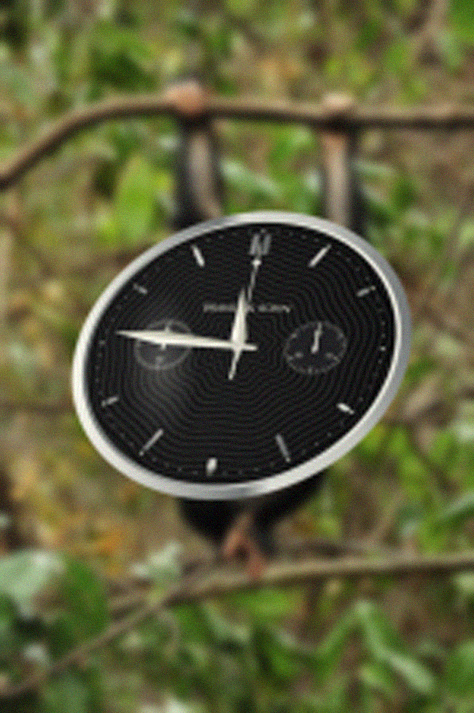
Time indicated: {"hour": 11, "minute": 46}
